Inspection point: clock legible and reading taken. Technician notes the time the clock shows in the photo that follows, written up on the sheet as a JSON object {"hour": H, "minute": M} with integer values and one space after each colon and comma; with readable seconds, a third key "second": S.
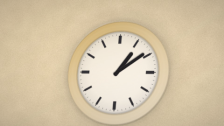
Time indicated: {"hour": 1, "minute": 9}
